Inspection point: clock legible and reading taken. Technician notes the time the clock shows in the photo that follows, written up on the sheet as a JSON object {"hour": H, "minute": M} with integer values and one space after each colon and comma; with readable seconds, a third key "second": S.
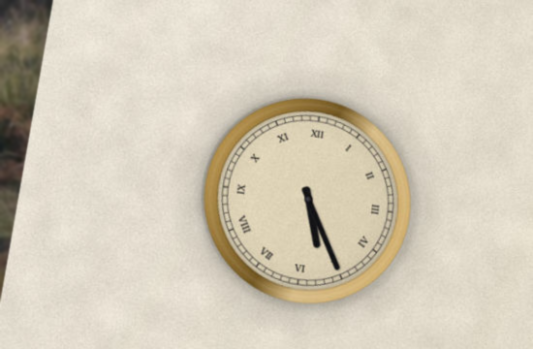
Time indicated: {"hour": 5, "minute": 25}
